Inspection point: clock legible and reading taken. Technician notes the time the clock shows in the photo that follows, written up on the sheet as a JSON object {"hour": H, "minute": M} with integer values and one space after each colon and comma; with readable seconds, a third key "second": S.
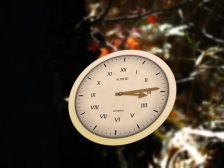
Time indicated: {"hour": 3, "minute": 14}
